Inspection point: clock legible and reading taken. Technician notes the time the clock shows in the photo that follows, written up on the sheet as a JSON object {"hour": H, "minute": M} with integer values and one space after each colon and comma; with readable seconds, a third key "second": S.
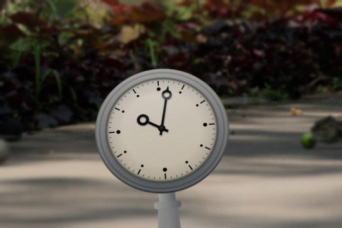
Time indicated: {"hour": 10, "minute": 2}
